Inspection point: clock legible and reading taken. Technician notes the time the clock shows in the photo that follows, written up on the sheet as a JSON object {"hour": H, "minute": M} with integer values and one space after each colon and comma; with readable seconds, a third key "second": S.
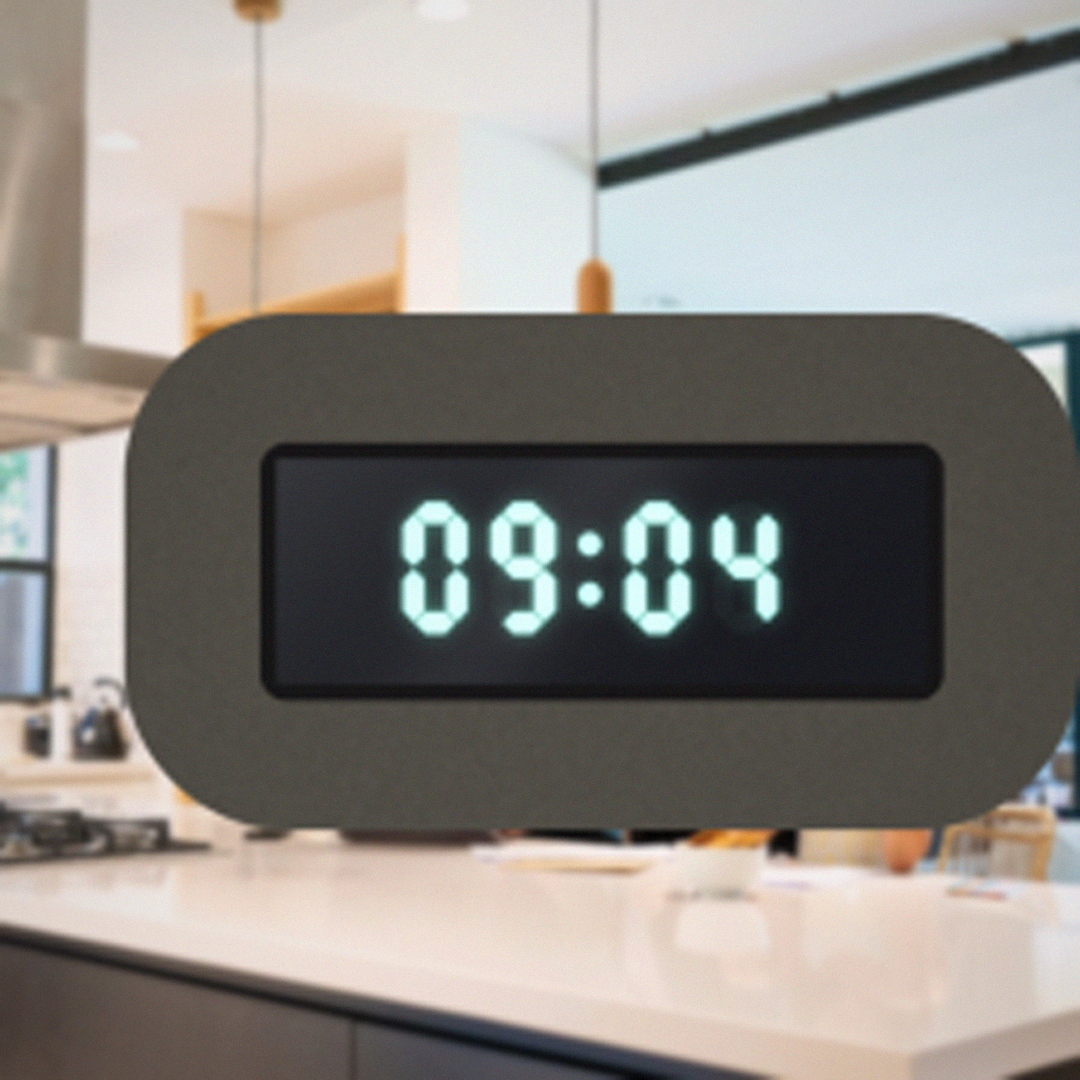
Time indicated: {"hour": 9, "minute": 4}
